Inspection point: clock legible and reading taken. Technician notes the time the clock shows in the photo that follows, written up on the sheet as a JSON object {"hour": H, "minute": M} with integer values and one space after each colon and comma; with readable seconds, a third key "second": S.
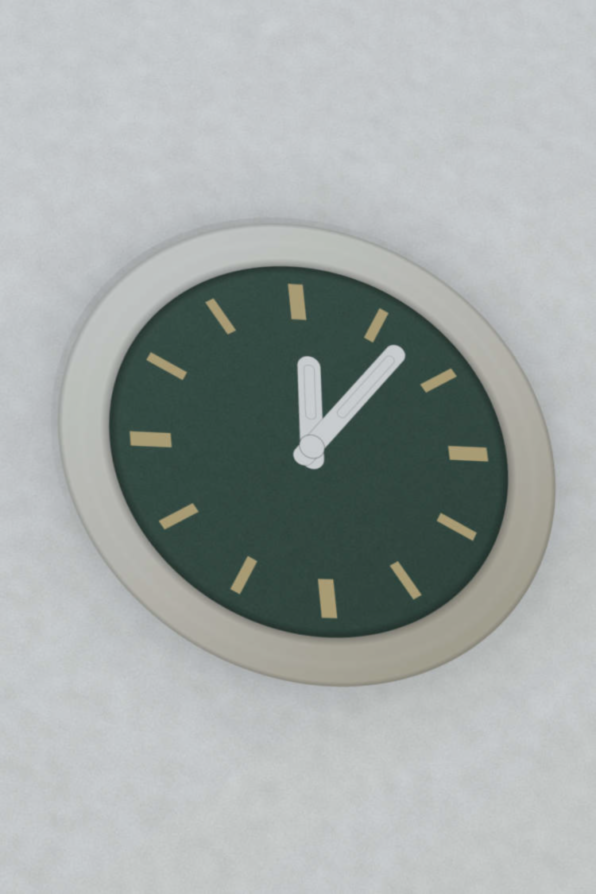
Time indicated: {"hour": 12, "minute": 7}
